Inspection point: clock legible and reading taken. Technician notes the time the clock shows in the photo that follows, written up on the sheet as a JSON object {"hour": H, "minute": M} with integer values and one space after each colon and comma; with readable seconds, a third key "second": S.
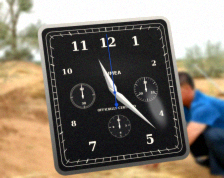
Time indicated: {"hour": 11, "minute": 23}
